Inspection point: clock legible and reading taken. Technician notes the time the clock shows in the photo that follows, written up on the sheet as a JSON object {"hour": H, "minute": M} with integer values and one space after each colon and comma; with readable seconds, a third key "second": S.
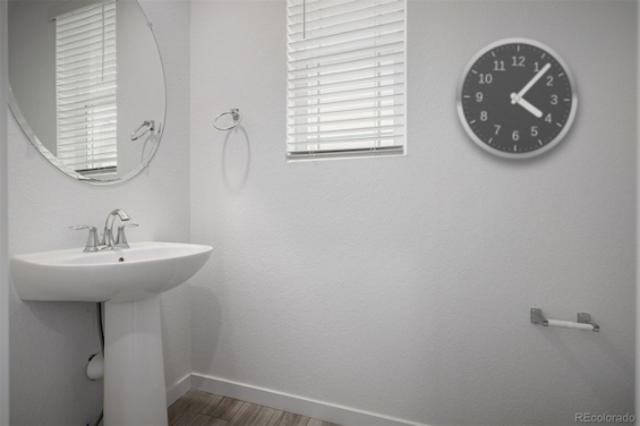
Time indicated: {"hour": 4, "minute": 7}
